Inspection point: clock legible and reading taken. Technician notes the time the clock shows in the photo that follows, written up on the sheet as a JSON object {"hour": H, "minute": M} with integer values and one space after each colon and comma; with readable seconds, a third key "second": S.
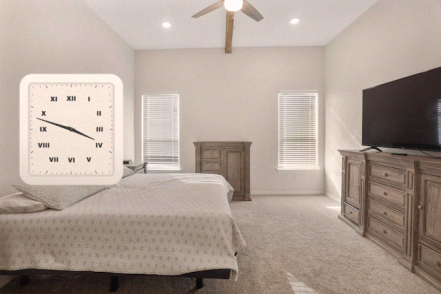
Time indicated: {"hour": 3, "minute": 48}
